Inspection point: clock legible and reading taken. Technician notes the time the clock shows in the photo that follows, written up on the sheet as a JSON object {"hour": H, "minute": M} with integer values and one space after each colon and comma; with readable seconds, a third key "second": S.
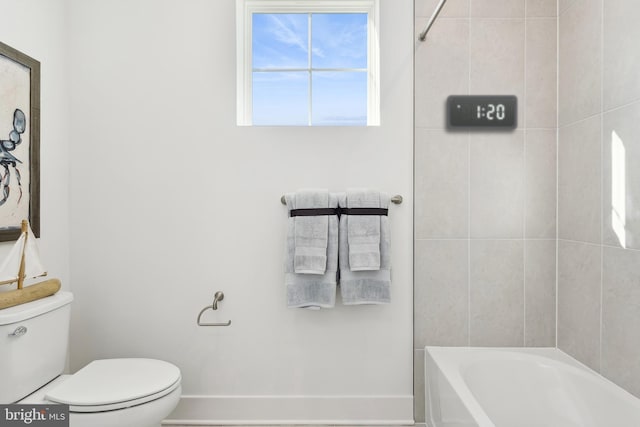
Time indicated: {"hour": 1, "minute": 20}
